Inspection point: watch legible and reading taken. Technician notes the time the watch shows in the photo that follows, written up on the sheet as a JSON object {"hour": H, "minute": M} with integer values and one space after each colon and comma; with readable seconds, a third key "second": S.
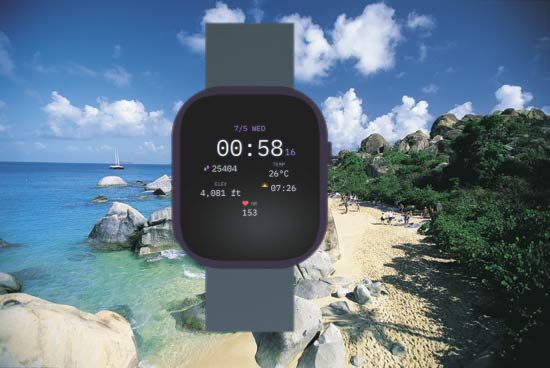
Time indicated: {"hour": 0, "minute": 58, "second": 16}
